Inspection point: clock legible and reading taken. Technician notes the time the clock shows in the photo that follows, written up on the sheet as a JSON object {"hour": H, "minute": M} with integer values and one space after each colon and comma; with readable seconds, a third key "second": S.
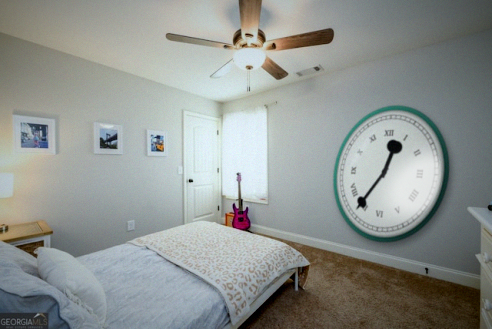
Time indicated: {"hour": 12, "minute": 36}
